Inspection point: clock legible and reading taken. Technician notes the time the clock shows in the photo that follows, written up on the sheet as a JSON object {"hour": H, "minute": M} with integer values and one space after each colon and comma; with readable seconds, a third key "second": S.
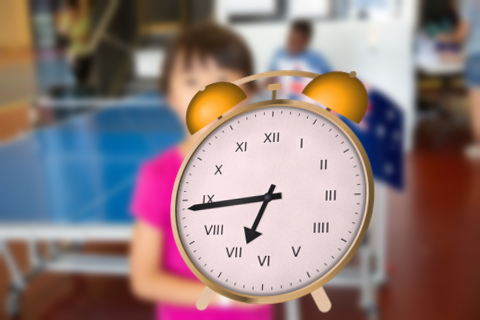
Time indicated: {"hour": 6, "minute": 44}
